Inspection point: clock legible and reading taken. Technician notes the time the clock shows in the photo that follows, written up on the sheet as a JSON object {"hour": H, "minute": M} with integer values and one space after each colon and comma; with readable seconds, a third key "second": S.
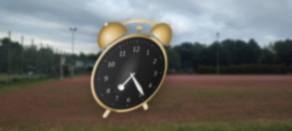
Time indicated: {"hour": 7, "minute": 24}
